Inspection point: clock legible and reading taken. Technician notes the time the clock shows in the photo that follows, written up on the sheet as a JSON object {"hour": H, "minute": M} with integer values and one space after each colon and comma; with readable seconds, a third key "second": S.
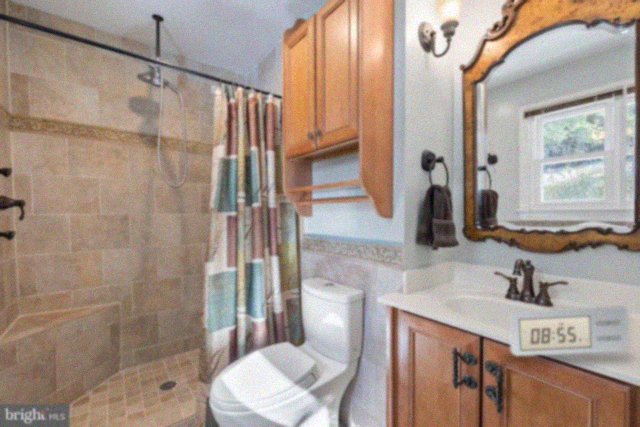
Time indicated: {"hour": 8, "minute": 55}
